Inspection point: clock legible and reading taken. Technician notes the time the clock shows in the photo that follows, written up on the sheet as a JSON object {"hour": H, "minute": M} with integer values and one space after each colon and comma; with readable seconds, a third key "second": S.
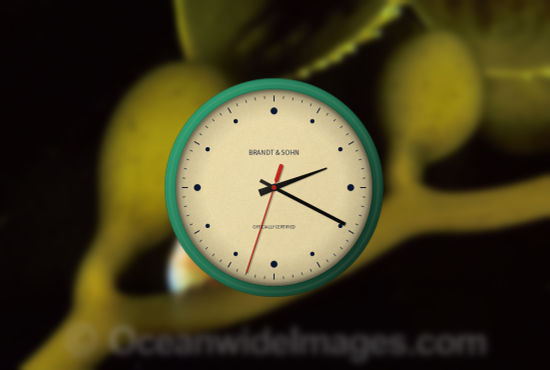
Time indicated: {"hour": 2, "minute": 19, "second": 33}
